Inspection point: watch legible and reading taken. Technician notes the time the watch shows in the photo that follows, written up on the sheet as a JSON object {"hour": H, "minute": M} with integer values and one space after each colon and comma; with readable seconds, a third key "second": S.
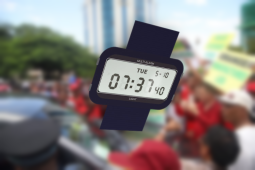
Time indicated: {"hour": 7, "minute": 37, "second": 40}
